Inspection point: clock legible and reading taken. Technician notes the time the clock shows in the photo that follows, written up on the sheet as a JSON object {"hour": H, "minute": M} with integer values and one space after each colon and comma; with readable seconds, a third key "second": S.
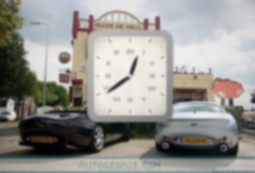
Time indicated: {"hour": 12, "minute": 39}
